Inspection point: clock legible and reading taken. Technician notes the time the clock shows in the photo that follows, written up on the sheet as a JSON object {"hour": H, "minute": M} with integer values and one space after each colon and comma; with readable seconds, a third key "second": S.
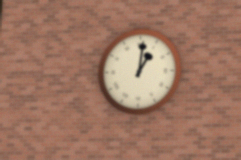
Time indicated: {"hour": 1, "minute": 1}
